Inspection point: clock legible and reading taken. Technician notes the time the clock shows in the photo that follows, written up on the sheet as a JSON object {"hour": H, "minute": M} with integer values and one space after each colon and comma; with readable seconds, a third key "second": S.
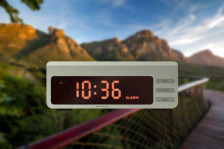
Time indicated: {"hour": 10, "minute": 36}
